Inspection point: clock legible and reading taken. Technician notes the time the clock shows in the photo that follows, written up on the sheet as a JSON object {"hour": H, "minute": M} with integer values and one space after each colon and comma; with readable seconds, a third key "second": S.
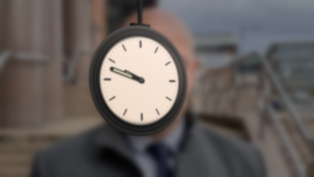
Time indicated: {"hour": 9, "minute": 48}
